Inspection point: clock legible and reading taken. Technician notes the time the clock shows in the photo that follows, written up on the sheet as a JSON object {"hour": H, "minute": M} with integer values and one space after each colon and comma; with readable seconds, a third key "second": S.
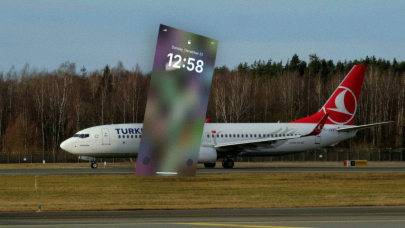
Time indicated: {"hour": 12, "minute": 58}
